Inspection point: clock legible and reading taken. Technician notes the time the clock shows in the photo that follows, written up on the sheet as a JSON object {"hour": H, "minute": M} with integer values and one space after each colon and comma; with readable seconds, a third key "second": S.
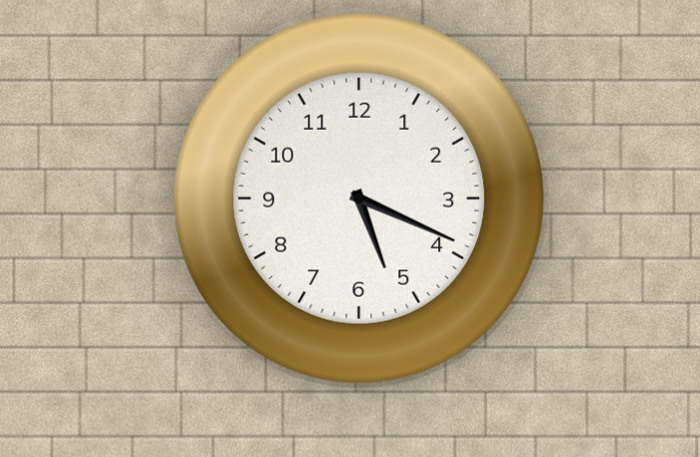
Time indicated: {"hour": 5, "minute": 19}
